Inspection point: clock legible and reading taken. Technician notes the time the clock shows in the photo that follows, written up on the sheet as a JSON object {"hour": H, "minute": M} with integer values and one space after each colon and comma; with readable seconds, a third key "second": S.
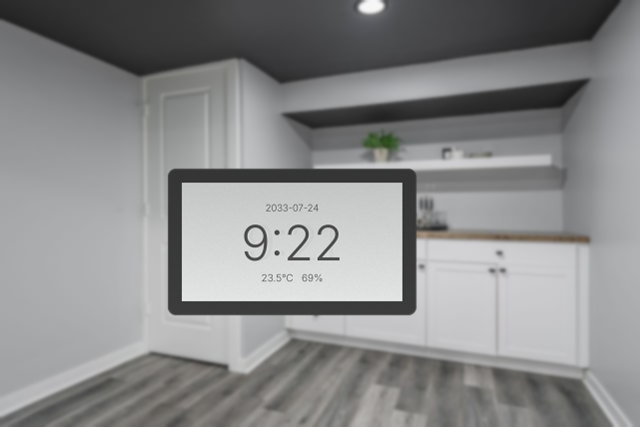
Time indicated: {"hour": 9, "minute": 22}
